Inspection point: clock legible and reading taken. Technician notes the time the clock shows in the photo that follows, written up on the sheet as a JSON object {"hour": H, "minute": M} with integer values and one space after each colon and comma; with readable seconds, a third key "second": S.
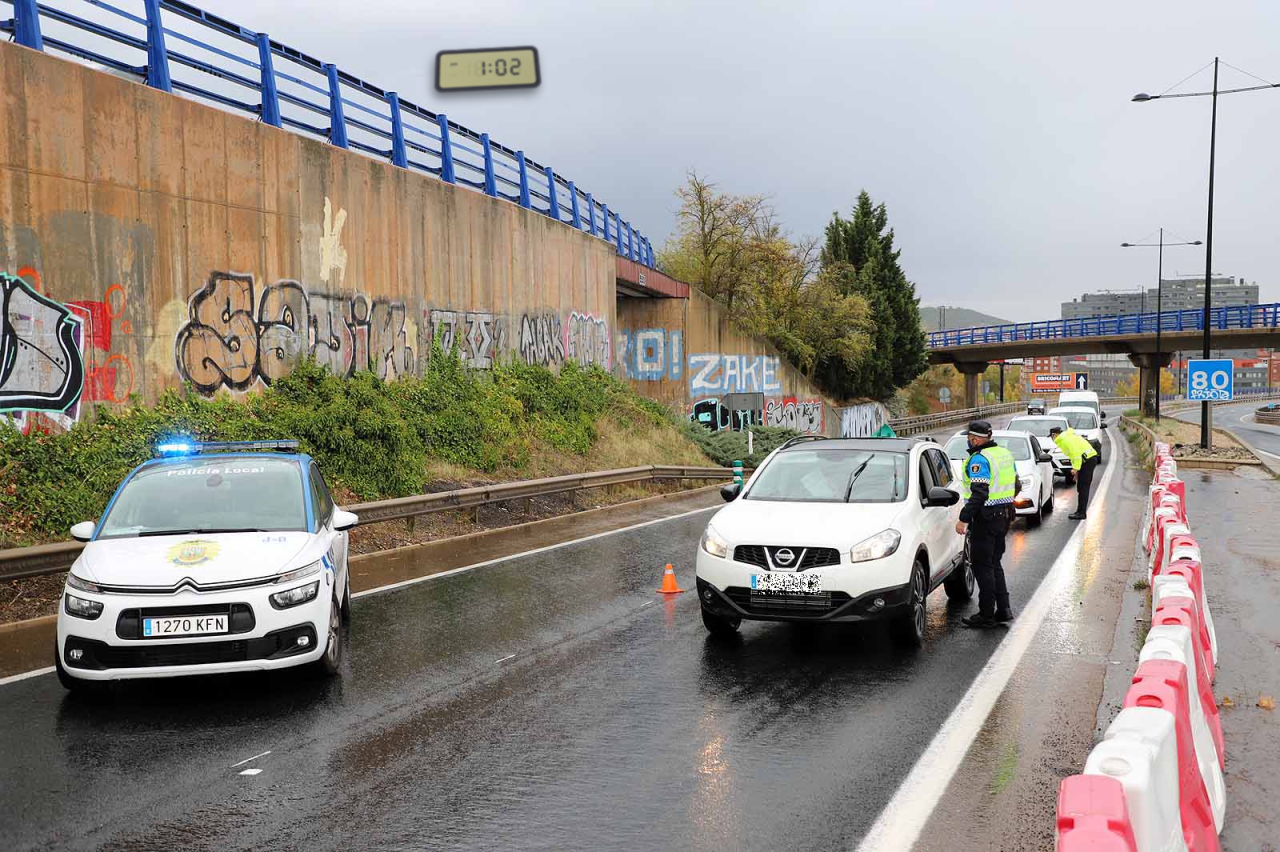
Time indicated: {"hour": 1, "minute": 2}
